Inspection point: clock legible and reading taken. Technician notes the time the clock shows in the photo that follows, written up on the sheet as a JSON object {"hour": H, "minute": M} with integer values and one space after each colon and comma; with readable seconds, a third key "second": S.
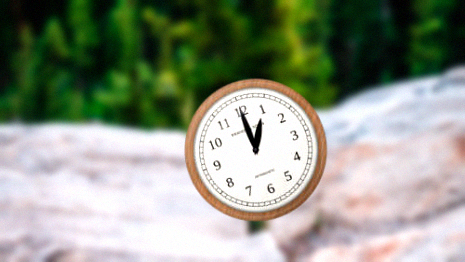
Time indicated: {"hour": 1, "minute": 0}
